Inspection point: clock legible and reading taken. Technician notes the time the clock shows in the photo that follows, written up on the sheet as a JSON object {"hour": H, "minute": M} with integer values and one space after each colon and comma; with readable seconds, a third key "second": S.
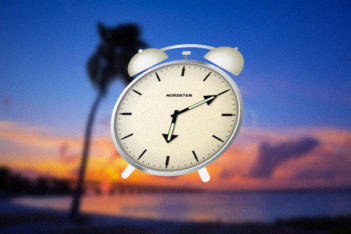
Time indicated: {"hour": 6, "minute": 10}
